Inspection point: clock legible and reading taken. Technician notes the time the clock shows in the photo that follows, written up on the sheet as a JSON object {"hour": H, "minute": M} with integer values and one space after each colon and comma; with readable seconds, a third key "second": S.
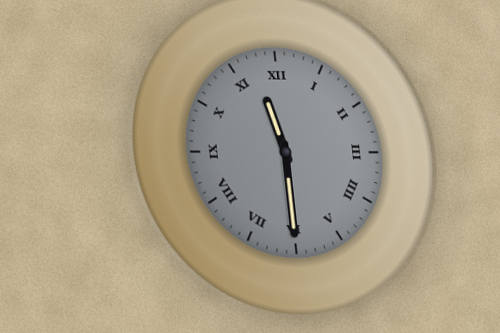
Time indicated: {"hour": 11, "minute": 30}
